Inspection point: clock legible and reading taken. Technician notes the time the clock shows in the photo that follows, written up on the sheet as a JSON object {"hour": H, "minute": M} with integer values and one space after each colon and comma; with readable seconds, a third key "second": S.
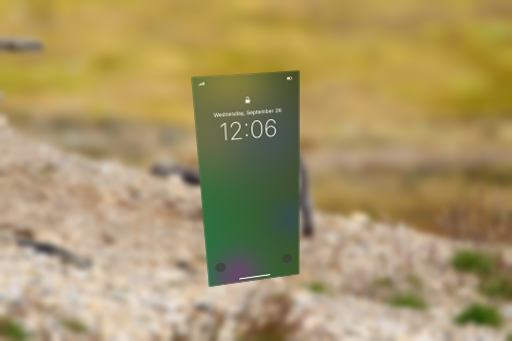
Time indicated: {"hour": 12, "minute": 6}
